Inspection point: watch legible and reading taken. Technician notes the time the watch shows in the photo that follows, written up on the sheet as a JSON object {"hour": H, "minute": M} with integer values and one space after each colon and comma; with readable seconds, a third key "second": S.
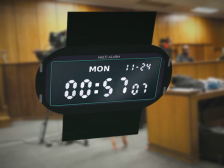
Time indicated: {"hour": 0, "minute": 57, "second": 7}
